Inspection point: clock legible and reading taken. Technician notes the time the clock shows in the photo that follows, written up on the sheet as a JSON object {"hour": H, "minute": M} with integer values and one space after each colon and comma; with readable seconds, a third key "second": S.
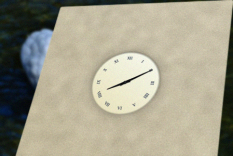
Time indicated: {"hour": 8, "minute": 10}
